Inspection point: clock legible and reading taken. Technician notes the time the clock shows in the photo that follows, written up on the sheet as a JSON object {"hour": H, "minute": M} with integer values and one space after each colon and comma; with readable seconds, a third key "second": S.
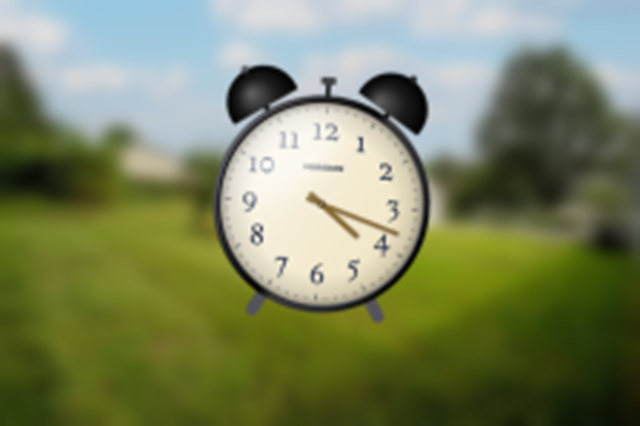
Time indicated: {"hour": 4, "minute": 18}
